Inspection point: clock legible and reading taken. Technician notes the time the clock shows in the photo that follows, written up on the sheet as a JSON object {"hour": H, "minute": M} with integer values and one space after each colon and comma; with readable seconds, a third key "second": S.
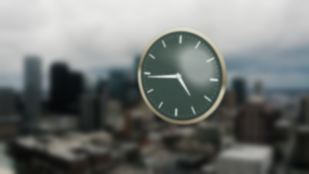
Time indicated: {"hour": 4, "minute": 44}
